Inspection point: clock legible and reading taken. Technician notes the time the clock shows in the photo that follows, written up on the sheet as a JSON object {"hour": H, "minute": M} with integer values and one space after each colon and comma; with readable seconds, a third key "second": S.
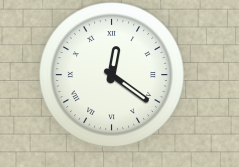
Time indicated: {"hour": 12, "minute": 21}
